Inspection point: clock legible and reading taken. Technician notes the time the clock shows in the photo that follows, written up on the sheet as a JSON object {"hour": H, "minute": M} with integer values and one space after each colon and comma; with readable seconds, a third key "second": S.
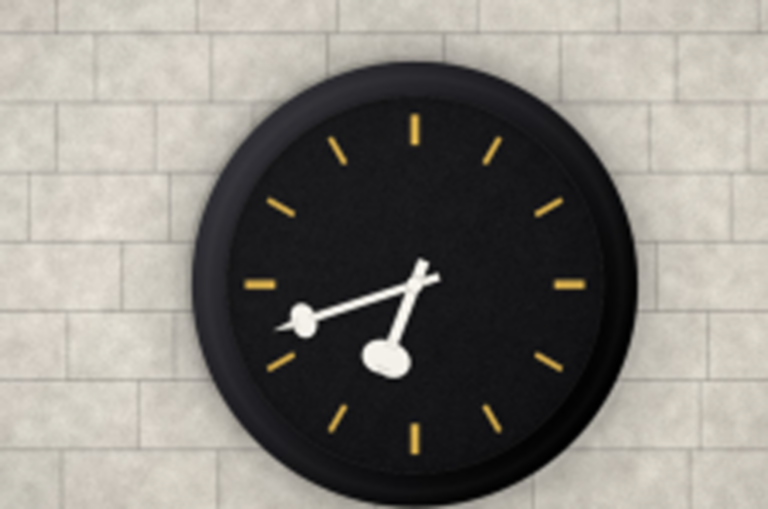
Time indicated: {"hour": 6, "minute": 42}
